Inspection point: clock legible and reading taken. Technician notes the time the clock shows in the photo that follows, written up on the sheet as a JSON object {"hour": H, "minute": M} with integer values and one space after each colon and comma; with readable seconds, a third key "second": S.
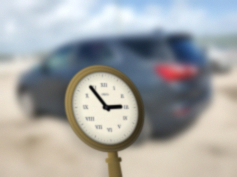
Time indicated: {"hour": 2, "minute": 54}
